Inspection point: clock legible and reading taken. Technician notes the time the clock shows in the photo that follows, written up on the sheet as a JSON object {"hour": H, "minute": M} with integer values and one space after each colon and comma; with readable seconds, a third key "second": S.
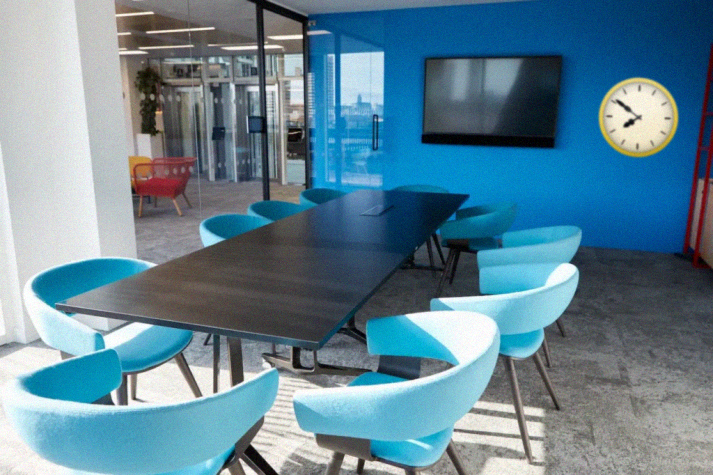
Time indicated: {"hour": 7, "minute": 51}
